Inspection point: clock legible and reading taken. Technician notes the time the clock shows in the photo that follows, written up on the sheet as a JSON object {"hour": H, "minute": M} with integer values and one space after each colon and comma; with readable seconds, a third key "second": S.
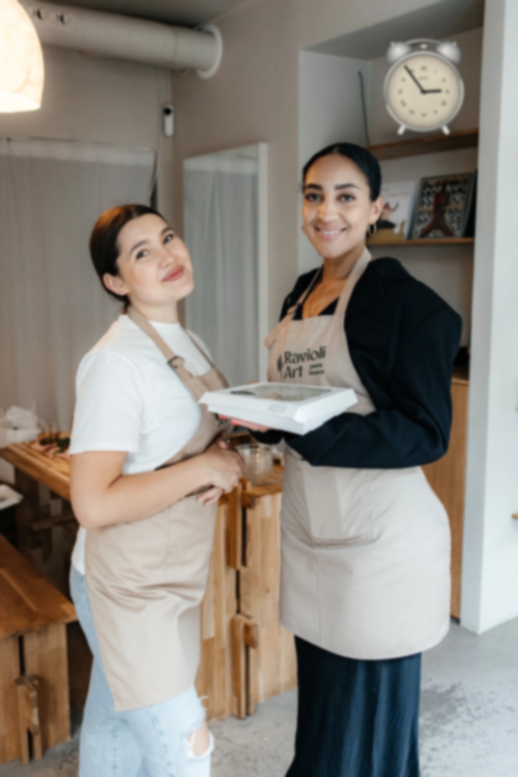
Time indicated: {"hour": 2, "minute": 54}
